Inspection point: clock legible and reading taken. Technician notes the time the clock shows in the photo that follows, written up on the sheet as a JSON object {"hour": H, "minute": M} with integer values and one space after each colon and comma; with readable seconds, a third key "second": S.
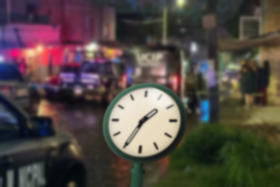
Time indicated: {"hour": 1, "minute": 35}
